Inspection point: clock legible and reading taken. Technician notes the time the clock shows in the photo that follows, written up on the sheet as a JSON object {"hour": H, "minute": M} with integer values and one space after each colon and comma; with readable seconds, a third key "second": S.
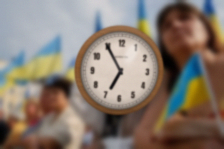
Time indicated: {"hour": 6, "minute": 55}
